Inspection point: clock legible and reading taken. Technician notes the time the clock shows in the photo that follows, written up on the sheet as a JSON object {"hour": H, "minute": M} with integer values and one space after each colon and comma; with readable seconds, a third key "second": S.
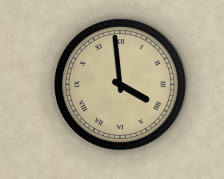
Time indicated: {"hour": 3, "minute": 59}
